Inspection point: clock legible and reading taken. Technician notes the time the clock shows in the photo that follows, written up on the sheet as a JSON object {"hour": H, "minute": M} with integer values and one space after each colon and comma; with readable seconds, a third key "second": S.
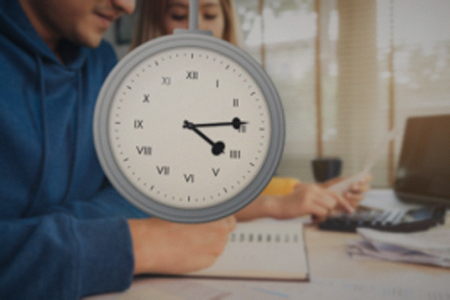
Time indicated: {"hour": 4, "minute": 14}
